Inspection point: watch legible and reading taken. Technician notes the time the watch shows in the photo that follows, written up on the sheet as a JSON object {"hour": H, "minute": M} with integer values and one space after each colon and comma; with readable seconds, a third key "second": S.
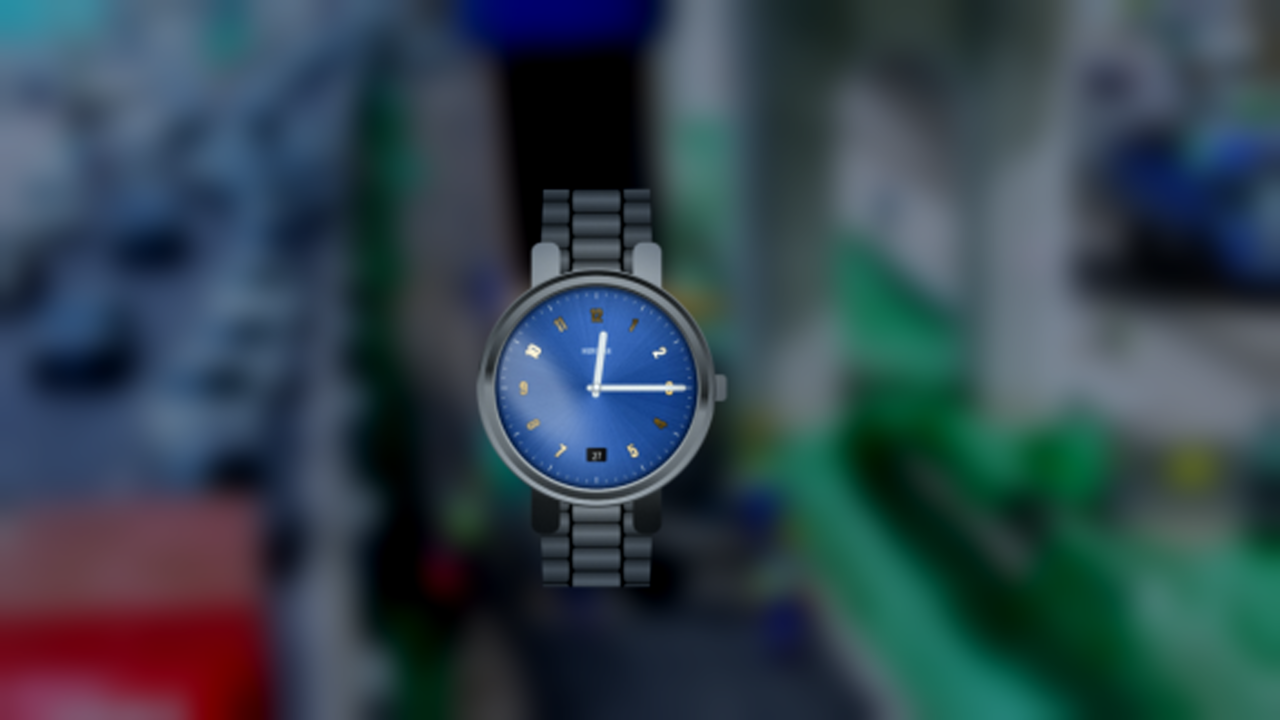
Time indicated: {"hour": 12, "minute": 15}
